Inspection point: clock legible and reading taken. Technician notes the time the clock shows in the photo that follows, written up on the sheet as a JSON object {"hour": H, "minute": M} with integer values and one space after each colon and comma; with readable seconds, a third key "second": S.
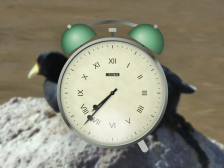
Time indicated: {"hour": 7, "minute": 37}
